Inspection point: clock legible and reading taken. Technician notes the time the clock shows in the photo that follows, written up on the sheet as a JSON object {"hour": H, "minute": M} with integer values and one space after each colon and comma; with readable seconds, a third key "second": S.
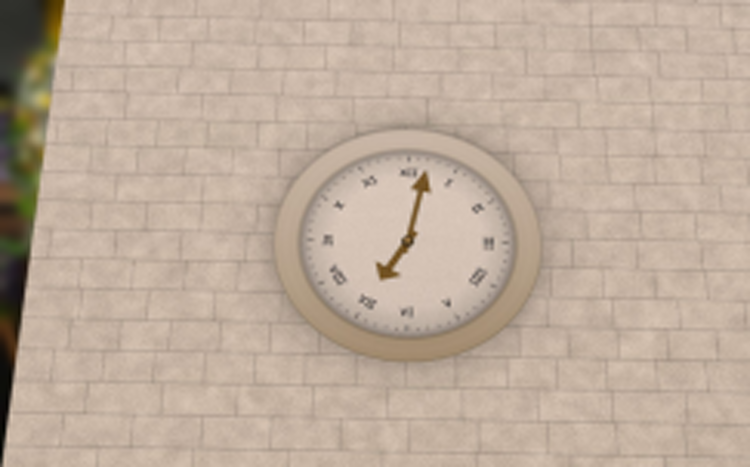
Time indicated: {"hour": 7, "minute": 2}
